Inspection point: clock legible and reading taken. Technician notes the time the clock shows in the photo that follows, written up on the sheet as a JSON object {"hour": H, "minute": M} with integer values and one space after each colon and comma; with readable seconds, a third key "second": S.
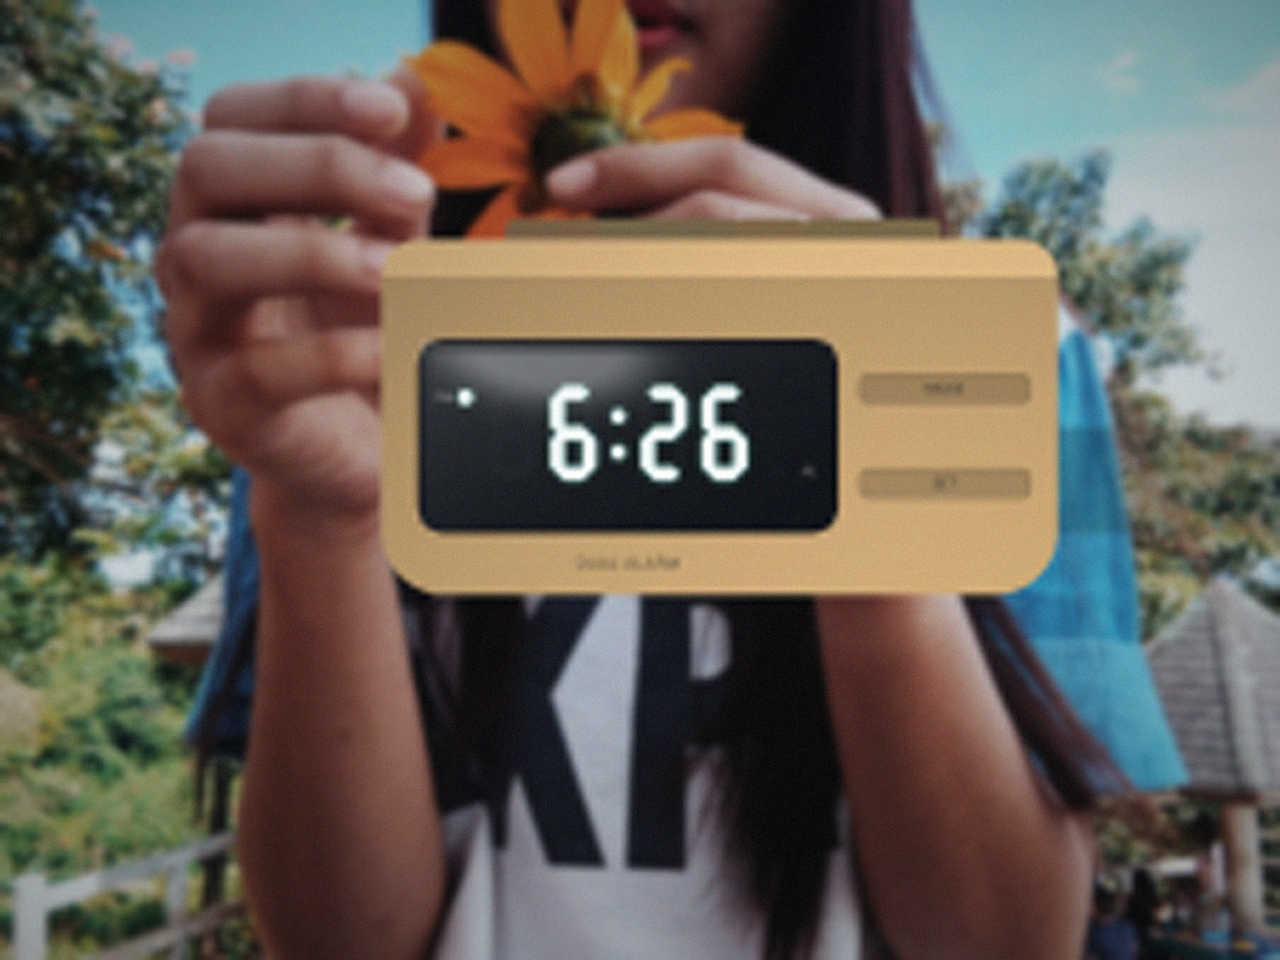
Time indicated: {"hour": 6, "minute": 26}
